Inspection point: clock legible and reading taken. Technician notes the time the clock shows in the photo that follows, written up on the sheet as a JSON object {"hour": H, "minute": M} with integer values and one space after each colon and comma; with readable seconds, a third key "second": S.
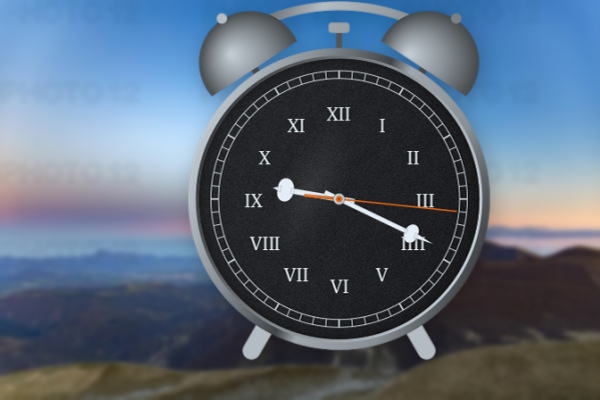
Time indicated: {"hour": 9, "minute": 19, "second": 16}
